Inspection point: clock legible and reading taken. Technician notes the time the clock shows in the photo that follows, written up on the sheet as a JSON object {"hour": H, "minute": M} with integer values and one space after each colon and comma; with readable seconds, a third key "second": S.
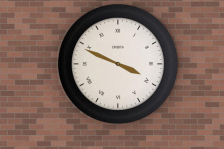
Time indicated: {"hour": 3, "minute": 49}
